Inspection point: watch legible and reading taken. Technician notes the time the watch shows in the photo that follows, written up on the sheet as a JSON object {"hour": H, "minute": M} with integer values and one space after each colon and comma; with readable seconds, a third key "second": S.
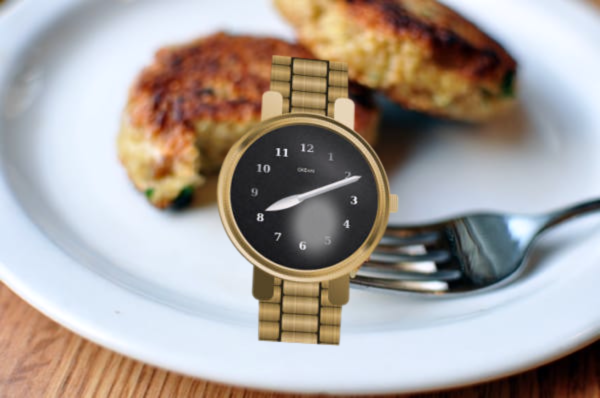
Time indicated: {"hour": 8, "minute": 11}
